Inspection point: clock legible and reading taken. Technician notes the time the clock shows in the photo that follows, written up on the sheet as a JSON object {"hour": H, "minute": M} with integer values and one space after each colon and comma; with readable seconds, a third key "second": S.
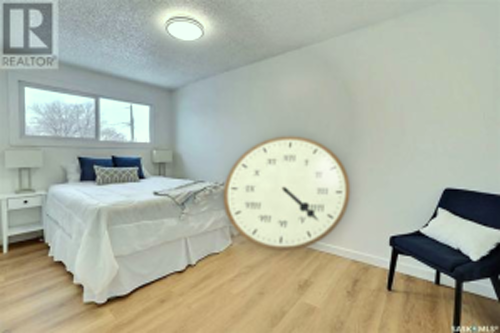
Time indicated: {"hour": 4, "minute": 22}
